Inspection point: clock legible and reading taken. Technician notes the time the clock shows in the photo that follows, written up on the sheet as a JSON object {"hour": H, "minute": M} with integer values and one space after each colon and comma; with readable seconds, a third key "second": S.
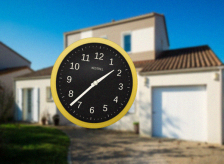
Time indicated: {"hour": 1, "minute": 37}
